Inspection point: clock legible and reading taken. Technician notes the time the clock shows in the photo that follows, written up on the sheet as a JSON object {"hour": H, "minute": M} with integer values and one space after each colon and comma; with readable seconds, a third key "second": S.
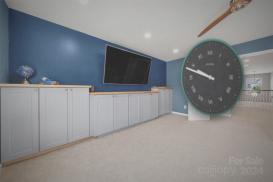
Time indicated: {"hour": 9, "minute": 48}
